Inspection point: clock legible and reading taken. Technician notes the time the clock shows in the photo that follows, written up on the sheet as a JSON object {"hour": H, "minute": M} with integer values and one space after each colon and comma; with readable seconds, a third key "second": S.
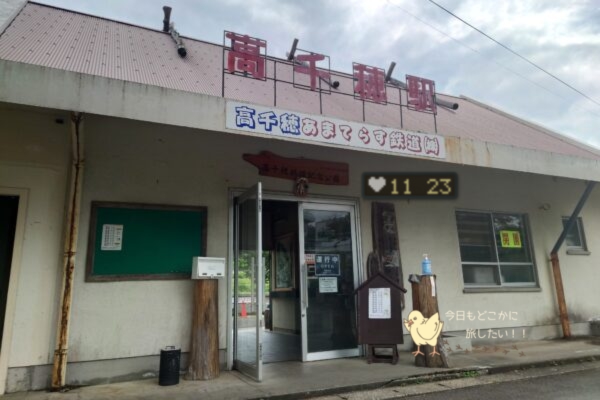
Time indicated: {"hour": 11, "minute": 23}
